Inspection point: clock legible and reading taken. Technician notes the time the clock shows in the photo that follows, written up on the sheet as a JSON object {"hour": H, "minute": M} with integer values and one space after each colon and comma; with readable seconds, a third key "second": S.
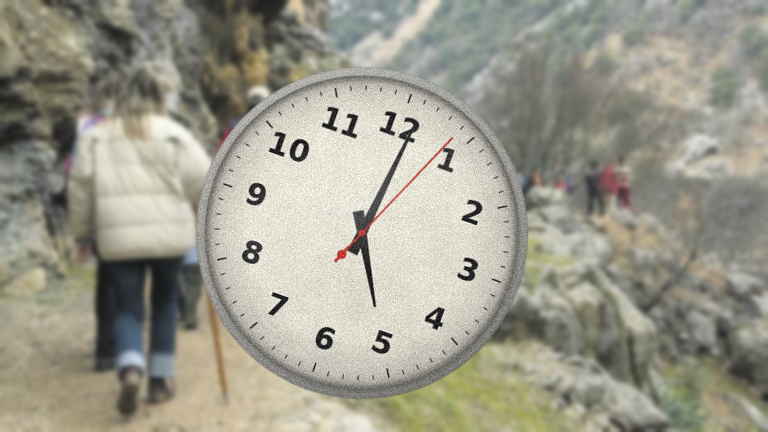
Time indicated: {"hour": 5, "minute": 1, "second": 4}
